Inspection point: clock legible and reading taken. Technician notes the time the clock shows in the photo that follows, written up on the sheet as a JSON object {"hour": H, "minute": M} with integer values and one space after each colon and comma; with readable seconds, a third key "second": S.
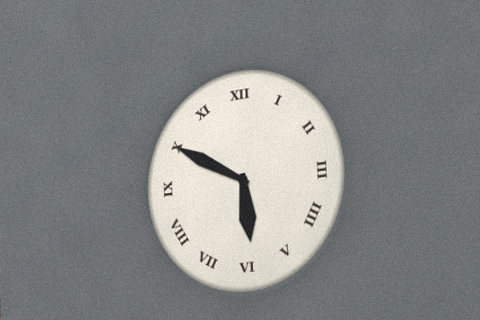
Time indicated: {"hour": 5, "minute": 50}
